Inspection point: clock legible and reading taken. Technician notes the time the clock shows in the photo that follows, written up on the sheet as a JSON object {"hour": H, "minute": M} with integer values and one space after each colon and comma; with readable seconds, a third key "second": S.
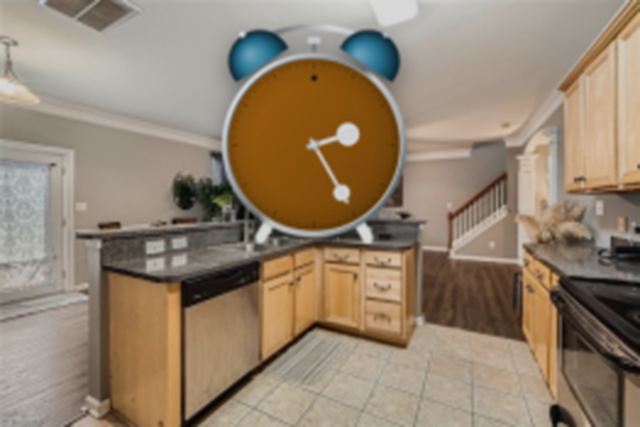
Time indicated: {"hour": 2, "minute": 25}
